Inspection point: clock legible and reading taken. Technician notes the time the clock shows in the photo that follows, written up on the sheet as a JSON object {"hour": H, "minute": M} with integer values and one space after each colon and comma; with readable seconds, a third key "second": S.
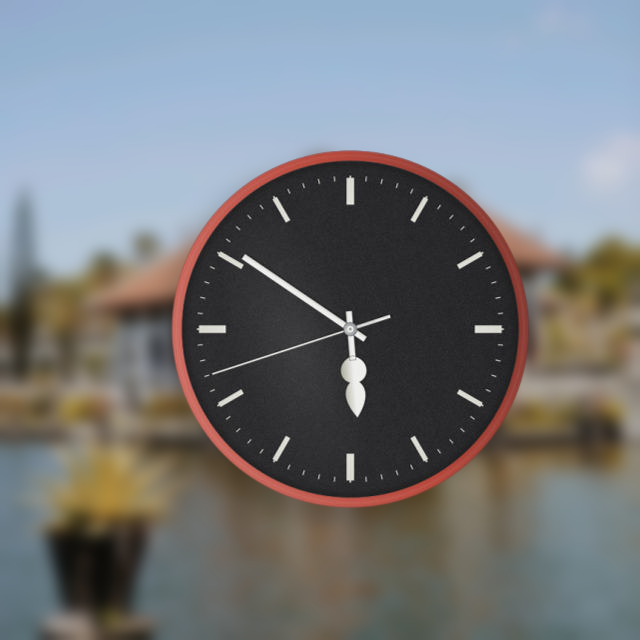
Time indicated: {"hour": 5, "minute": 50, "second": 42}
